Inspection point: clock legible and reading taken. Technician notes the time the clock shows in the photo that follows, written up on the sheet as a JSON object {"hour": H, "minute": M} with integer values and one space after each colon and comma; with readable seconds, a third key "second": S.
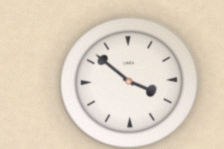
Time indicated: {"hour": 3, "minute": 52}
